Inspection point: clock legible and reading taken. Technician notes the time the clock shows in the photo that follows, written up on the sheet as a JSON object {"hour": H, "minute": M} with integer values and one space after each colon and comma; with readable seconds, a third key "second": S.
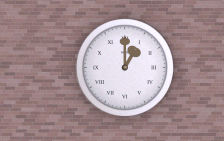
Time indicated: {"hour": 1, "minute": 0}
